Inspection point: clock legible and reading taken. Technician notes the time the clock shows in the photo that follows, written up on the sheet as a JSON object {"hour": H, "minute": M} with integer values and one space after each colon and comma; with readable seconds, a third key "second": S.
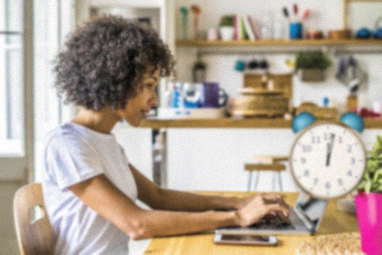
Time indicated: {"hour": 12, "minute": 2}
